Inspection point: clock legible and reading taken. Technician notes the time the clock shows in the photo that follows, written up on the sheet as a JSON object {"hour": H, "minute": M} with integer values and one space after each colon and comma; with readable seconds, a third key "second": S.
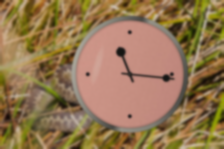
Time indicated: {"hour": 11, "minute": 16}
